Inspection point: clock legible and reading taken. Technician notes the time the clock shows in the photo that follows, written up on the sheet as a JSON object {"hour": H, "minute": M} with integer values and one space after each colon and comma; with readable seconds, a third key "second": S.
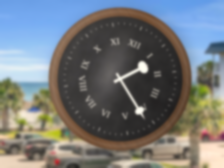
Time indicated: {"hour": 1, "minute": 21}
